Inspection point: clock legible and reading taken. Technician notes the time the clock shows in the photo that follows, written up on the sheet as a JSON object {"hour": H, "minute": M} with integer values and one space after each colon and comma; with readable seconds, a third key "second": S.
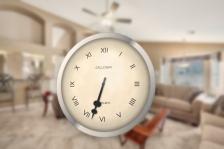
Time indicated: {"hour": 6, "minute": 33}
